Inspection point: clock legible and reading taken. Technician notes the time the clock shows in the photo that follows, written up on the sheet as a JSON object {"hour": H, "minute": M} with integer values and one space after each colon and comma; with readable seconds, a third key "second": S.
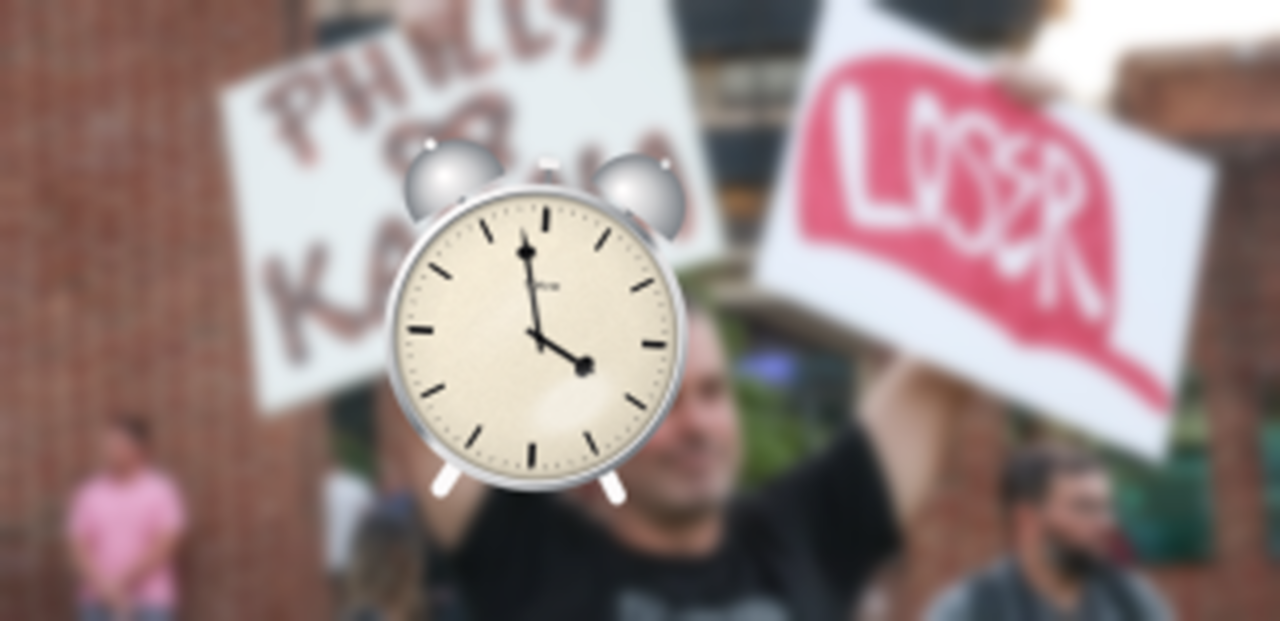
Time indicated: {"hour": 3, "minute": 58}
